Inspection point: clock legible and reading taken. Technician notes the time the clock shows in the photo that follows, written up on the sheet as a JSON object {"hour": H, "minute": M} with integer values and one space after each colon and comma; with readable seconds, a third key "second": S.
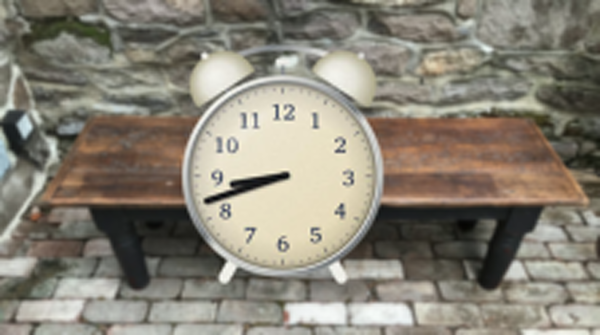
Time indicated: {"hour": 8, "minute": 42}
